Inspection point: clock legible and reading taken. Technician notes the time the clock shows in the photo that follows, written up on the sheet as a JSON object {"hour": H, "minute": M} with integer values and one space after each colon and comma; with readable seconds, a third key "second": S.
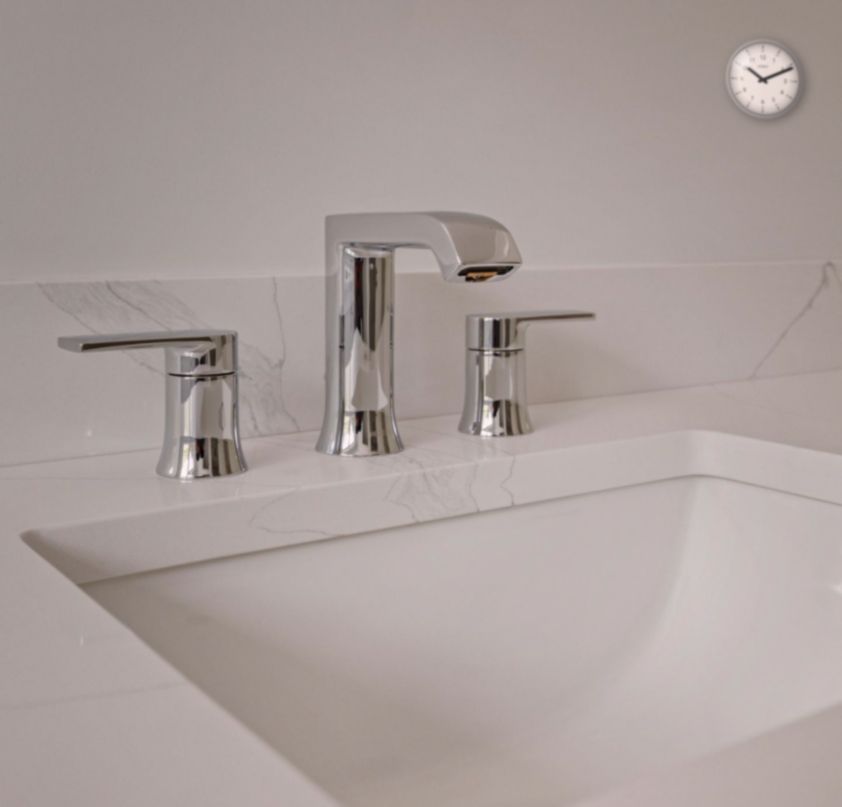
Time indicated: {"hour": 10, "minute": 11}
